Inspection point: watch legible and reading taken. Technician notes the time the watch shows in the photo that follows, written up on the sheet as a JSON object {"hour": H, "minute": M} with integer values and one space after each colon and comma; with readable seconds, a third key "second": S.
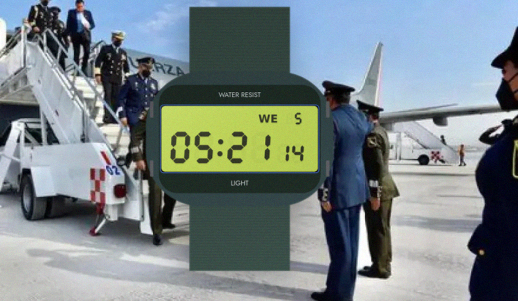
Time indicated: {"hour": 5, "minute": 21, "second": 14}
